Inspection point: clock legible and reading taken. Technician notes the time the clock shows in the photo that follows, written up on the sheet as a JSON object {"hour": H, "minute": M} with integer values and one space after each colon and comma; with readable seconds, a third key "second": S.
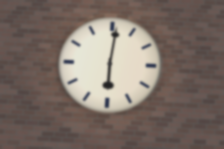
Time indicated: {"hour": 6, "minute": 1}
